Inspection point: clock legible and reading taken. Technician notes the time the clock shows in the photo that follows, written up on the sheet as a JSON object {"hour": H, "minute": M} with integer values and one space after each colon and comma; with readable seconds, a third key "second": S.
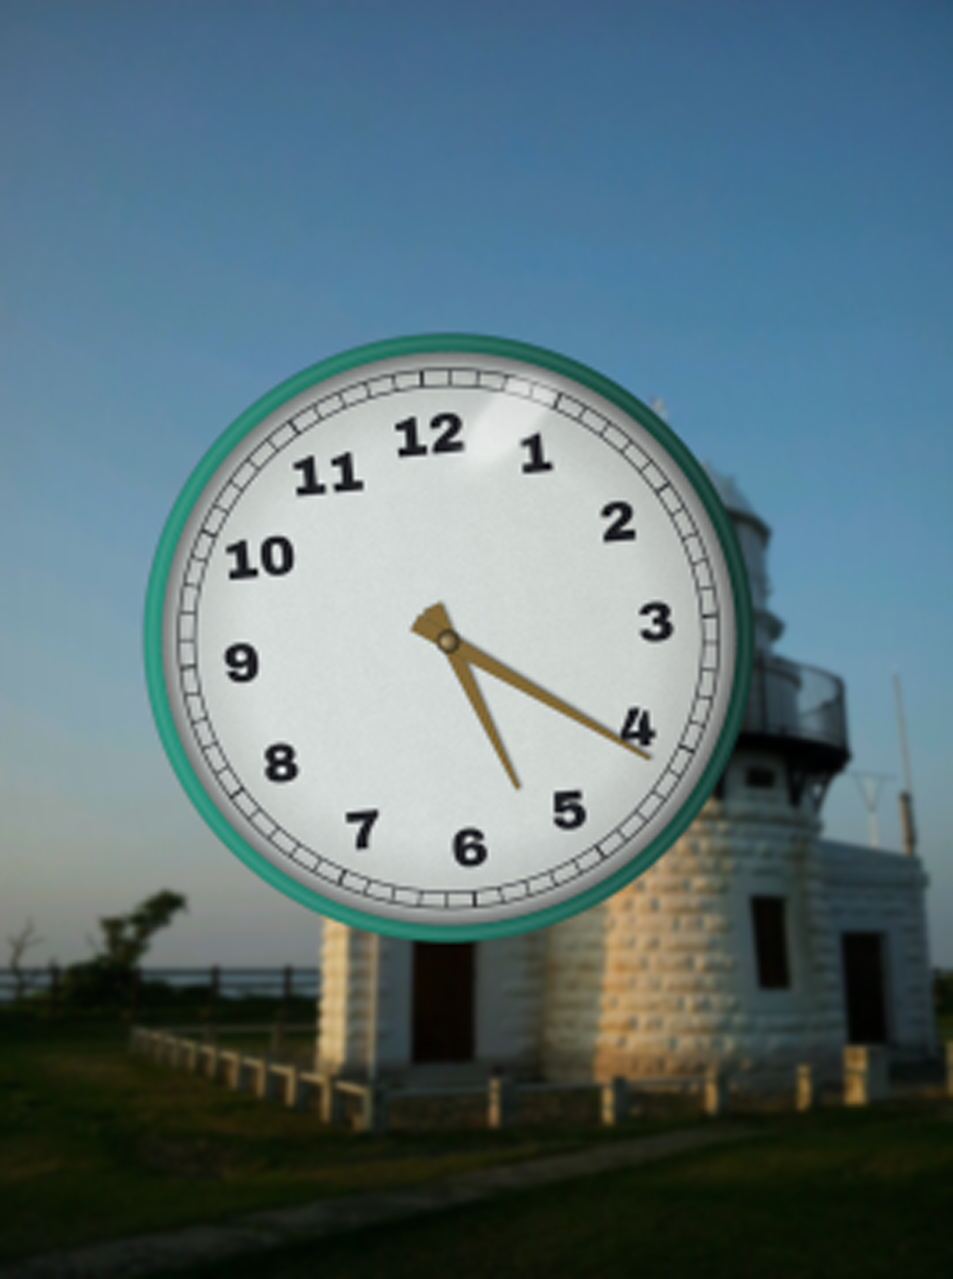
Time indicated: {"hour": 5, "minute": 21}
